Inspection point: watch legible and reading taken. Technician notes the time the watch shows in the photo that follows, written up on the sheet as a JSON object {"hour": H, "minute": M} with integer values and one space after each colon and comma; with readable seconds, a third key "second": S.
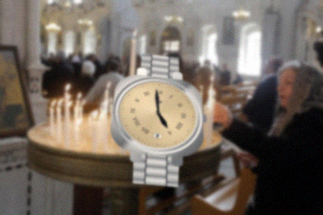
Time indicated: {"hour": 4, "minute": 59}
